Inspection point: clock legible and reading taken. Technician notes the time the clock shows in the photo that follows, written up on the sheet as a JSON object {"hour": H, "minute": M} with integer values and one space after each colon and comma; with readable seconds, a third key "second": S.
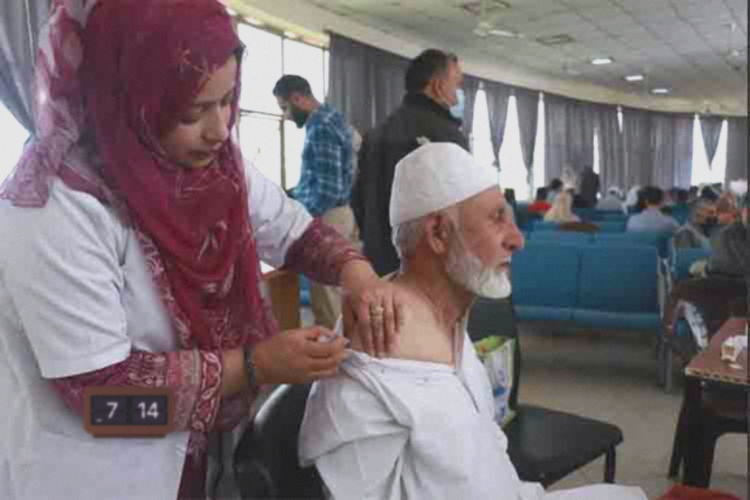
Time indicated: {"hour": 7, "minute": 14}
